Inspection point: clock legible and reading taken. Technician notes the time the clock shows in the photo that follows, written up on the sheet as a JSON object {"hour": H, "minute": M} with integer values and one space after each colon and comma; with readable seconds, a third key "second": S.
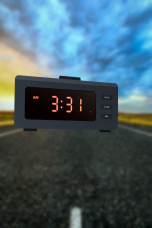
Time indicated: {"hour": 3, "minute": 31}
